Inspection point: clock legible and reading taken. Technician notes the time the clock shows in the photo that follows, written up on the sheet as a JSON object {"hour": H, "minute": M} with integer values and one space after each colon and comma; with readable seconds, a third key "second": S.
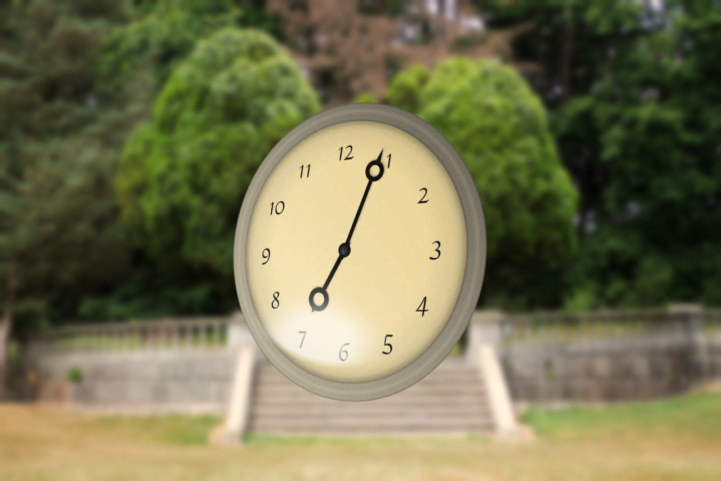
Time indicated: {"hour": 7, "minute": 4}
